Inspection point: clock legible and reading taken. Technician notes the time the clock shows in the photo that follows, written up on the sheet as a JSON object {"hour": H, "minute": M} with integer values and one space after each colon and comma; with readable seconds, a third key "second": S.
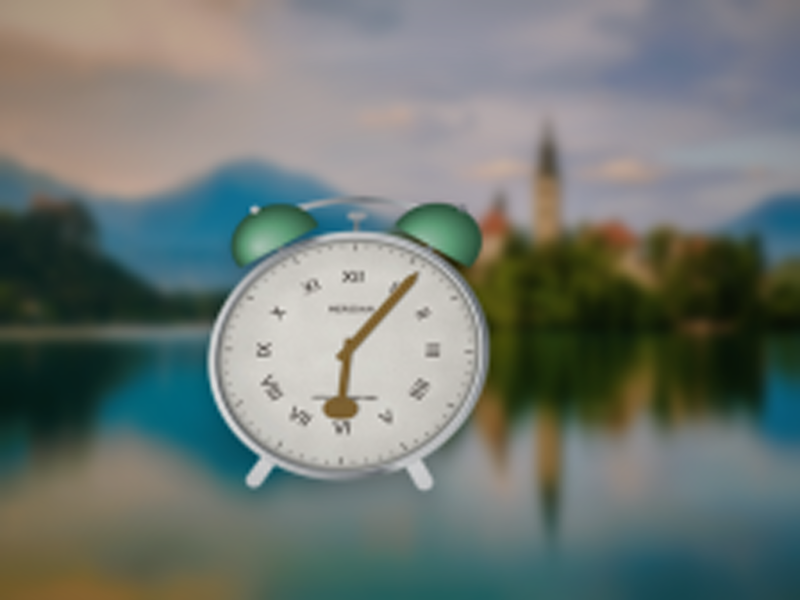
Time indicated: {"hour": 6, "minute": 6}
